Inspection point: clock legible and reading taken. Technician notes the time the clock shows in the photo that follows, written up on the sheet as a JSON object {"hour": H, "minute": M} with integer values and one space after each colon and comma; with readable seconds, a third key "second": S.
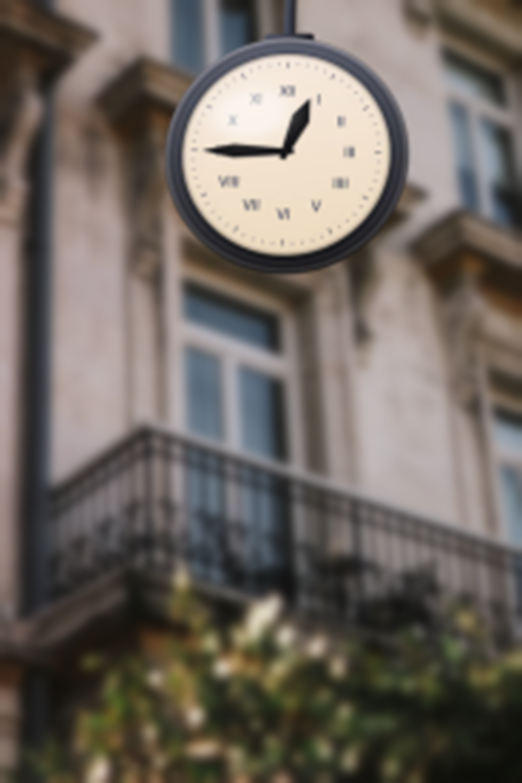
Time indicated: {"hour": 12, "minute": 45}
